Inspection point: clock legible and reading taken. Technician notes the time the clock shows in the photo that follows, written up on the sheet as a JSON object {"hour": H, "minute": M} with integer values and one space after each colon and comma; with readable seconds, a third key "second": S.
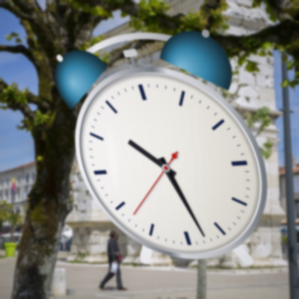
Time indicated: {"hour": 10, "minute": 27, "second": 38}
